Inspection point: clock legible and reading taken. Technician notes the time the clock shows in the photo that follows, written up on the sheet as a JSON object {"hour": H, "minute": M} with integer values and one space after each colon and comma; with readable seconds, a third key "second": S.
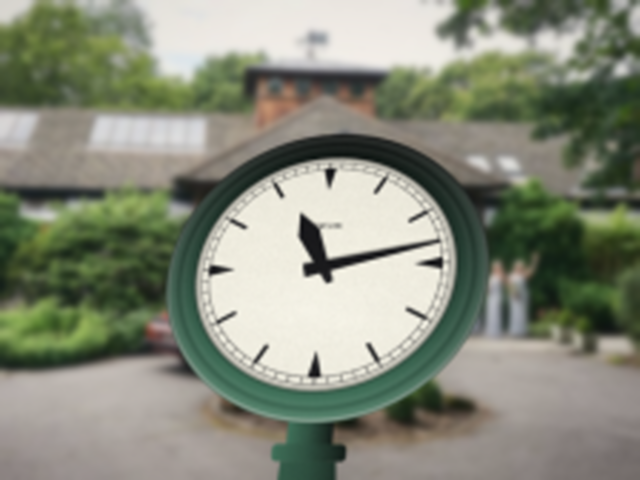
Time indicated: {"hour": 11, "minute": 13}
